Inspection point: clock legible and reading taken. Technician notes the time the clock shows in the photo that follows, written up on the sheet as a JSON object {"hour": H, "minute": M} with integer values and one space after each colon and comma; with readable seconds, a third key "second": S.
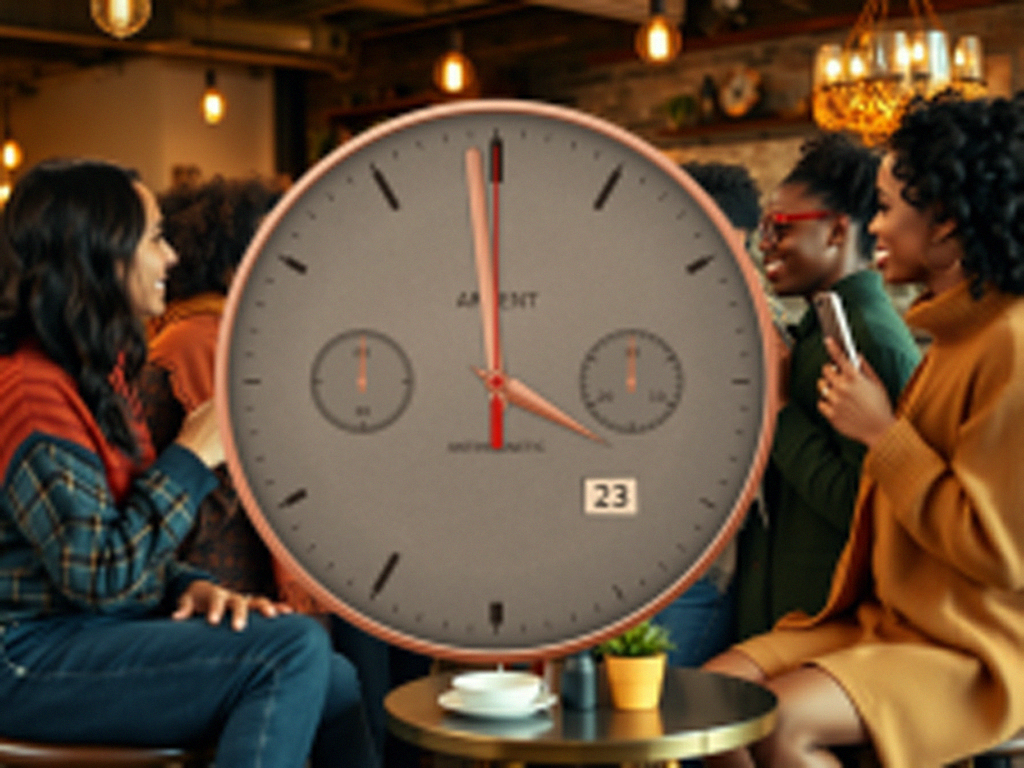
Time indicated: {"hour": 3, "minute": 59}
